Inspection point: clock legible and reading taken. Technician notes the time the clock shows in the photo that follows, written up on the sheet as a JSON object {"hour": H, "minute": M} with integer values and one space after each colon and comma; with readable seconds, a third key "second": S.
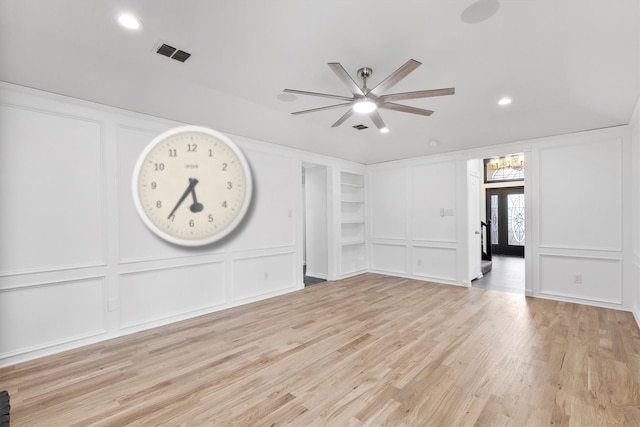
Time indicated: {"hour": 5, "minute": 36}
